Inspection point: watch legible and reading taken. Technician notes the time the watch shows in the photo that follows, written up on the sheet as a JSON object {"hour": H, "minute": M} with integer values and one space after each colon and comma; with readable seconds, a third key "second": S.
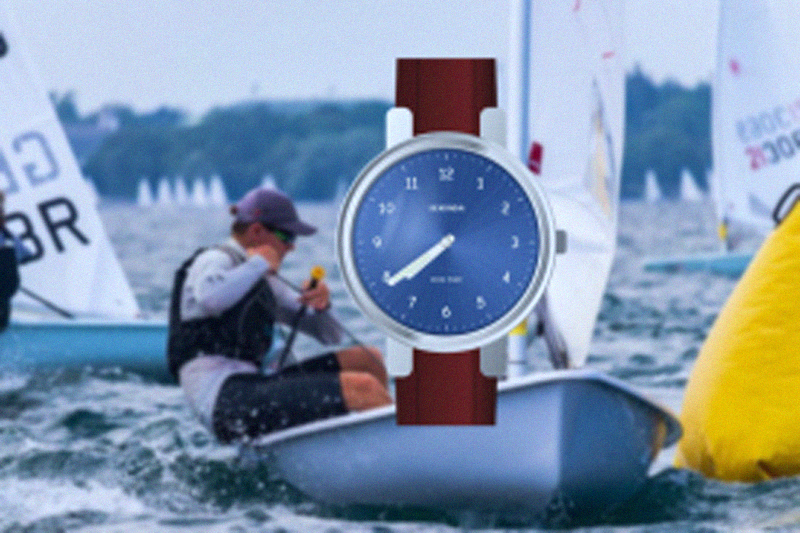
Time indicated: {"hour": 7, "minute": 39}
